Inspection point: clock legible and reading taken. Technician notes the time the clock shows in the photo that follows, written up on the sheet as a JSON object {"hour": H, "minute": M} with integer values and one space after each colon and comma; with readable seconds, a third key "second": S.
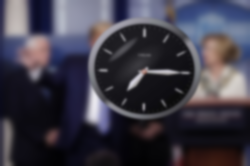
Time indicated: {"hour": 7, "minute": 15}
